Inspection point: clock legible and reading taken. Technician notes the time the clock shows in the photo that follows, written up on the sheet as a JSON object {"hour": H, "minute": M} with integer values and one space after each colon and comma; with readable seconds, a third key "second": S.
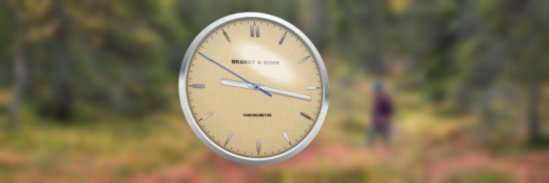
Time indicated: {"hour": 9, "minute": 16, "second": 50}
